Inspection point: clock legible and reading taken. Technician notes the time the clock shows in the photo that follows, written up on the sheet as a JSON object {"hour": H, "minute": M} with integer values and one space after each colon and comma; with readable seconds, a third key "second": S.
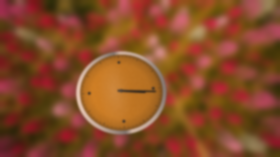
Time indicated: {"hour": 3, "minute": 16}
